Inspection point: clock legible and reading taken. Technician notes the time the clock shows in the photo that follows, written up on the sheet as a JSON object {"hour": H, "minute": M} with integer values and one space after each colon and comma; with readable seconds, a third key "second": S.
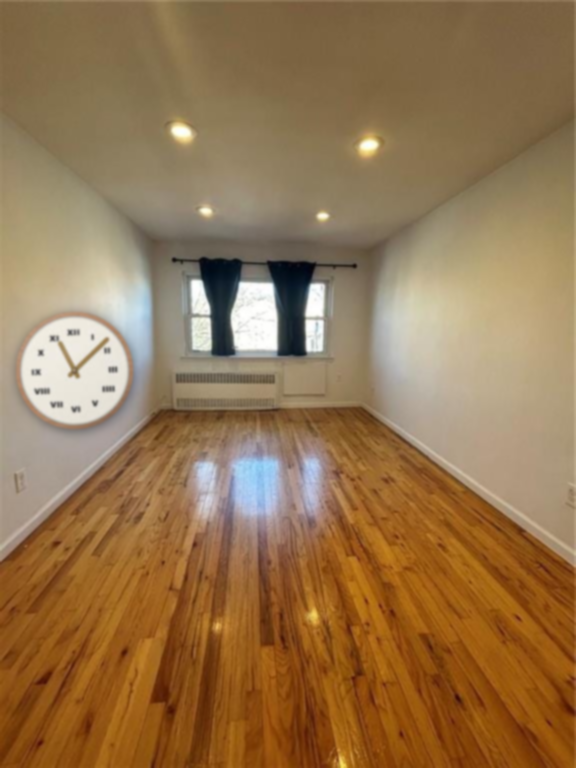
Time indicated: {"hour": 11, "minute": 8}
